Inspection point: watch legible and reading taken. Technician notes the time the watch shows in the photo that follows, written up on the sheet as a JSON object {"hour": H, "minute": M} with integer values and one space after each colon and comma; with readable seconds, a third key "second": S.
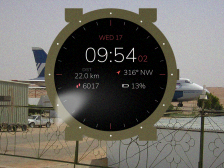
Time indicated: {"hour": 9, "minute": 54, "second": 2}
